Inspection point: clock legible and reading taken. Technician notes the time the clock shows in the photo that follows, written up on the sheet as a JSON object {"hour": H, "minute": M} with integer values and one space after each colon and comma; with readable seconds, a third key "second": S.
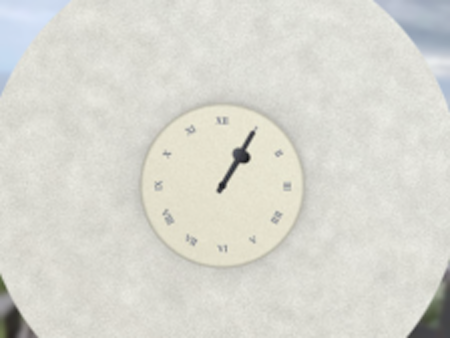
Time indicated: {"hour": 1, "minute": 5}
